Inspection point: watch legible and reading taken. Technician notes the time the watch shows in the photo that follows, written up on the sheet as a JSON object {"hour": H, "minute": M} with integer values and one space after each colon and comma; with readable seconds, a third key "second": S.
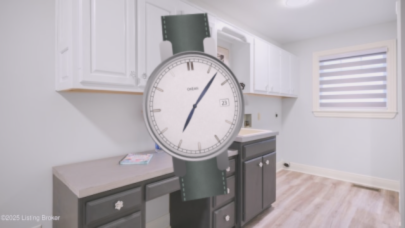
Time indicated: {"hour": 7, "minute": 7}
